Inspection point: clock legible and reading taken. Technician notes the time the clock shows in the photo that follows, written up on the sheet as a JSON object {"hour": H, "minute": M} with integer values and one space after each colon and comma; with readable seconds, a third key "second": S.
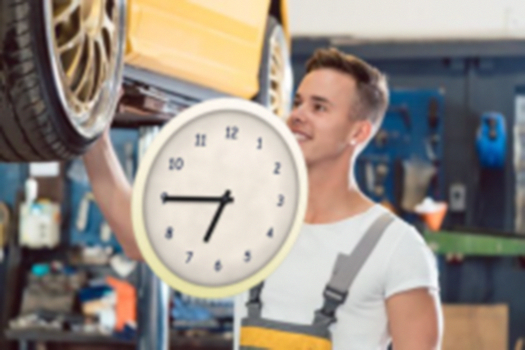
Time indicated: {"hour": 6, "minute": 45}
